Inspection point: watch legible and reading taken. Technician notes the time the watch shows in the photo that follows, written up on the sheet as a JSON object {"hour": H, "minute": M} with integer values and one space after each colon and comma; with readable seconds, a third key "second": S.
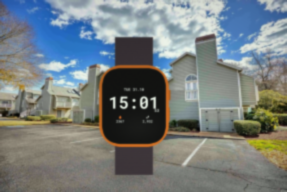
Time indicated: {"hour": 15, "minute": 1}
